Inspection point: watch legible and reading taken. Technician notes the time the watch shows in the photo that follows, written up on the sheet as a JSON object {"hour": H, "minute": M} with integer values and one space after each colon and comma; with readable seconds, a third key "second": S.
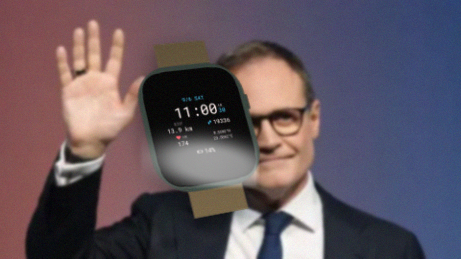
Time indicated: {"hour": 11, "minute": 0}
